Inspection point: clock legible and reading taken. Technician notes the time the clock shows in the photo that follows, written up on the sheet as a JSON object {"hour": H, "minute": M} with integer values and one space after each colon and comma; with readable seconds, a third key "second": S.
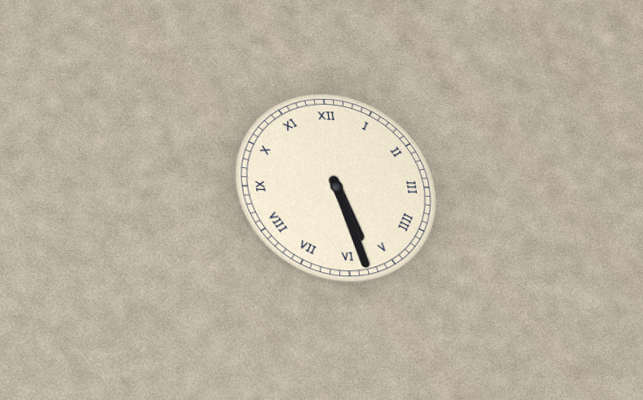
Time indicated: {"hour": 5, "minute": 28}
